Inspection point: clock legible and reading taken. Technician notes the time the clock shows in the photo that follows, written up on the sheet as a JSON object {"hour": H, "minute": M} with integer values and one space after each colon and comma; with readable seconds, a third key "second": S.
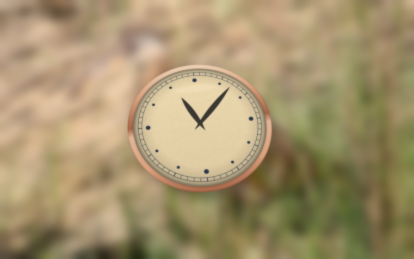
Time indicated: {"hour": 11, "minute": 7}
